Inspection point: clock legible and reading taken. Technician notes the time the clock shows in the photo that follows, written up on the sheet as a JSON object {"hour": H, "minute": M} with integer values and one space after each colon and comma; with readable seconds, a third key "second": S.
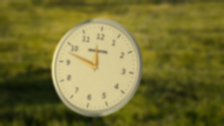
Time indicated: {"hour": 11, "minute": 48}
